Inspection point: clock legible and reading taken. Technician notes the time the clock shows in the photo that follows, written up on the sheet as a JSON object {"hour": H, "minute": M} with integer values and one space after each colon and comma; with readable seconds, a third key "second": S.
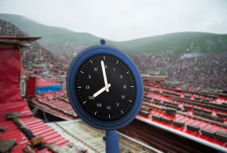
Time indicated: {"hour": 7, "minute": 59}
